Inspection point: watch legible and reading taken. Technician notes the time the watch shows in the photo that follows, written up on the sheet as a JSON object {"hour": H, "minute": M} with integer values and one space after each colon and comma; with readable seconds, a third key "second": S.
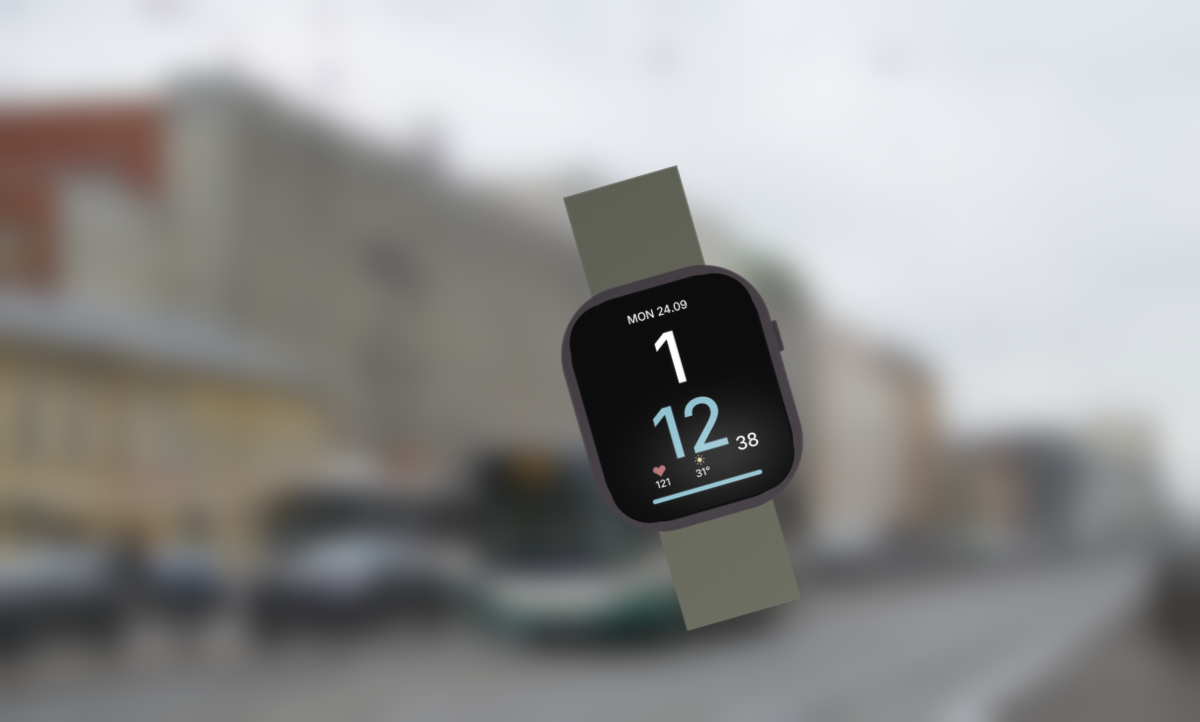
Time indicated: {"hour": 1, "minute": 12, "second": 38}
